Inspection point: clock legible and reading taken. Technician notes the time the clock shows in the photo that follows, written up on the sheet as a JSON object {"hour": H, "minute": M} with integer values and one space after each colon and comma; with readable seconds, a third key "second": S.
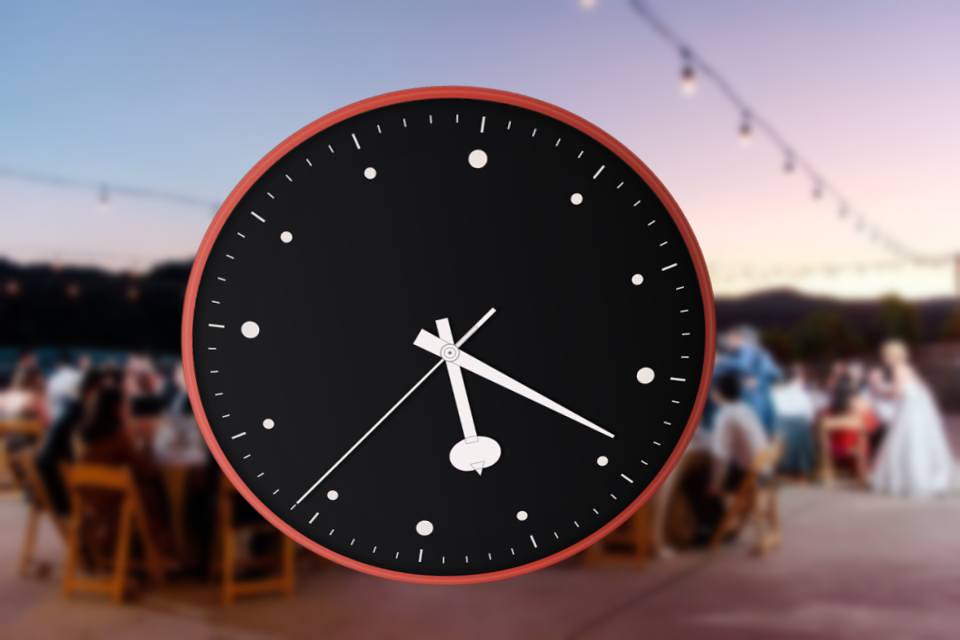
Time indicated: {"hour": 5, "minute": 18, "second": 36}
